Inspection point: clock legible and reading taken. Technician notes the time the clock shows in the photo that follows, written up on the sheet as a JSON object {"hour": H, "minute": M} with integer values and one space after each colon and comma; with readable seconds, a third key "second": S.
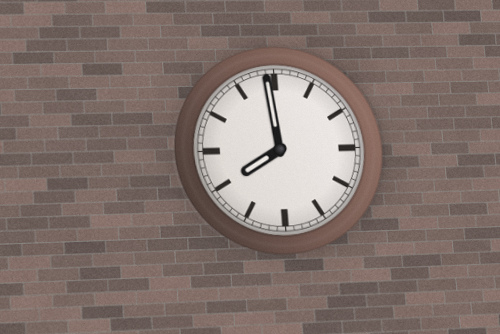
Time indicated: {"hour": 7, "minute": 59}
